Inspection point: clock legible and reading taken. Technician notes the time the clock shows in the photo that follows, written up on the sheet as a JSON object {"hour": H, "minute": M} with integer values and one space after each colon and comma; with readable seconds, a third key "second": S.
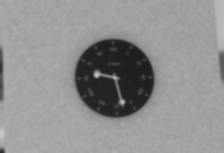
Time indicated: {"hour": 9, "minute": 28}
